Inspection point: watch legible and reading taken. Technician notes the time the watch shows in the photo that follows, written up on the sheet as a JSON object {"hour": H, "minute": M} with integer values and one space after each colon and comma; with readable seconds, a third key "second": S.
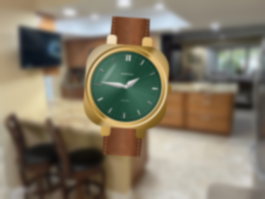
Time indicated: {"hour": 1, "minute": 46}
